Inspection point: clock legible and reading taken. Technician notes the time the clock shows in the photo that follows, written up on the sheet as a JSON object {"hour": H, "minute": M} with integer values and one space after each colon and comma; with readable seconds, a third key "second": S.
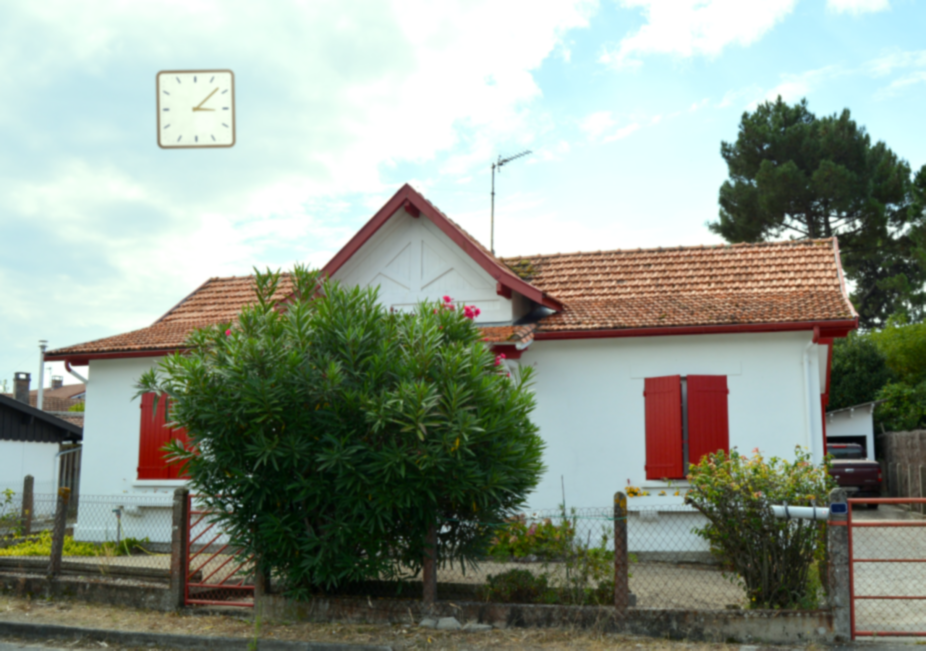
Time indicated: {"hour": 3, "minute": 8}
